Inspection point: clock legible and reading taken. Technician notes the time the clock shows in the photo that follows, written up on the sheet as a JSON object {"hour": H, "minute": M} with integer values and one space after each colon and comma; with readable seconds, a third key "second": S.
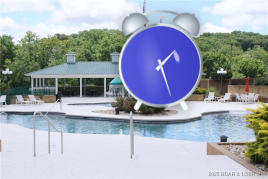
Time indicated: {"hour": 1, "minute": 27}
